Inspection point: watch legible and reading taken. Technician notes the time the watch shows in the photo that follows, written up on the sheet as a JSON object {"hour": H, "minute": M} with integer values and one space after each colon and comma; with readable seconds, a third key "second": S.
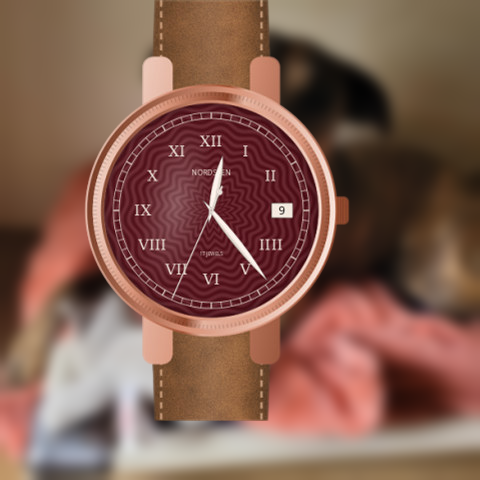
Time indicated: {"hour": 12, "minute": 23, "second": 34}
